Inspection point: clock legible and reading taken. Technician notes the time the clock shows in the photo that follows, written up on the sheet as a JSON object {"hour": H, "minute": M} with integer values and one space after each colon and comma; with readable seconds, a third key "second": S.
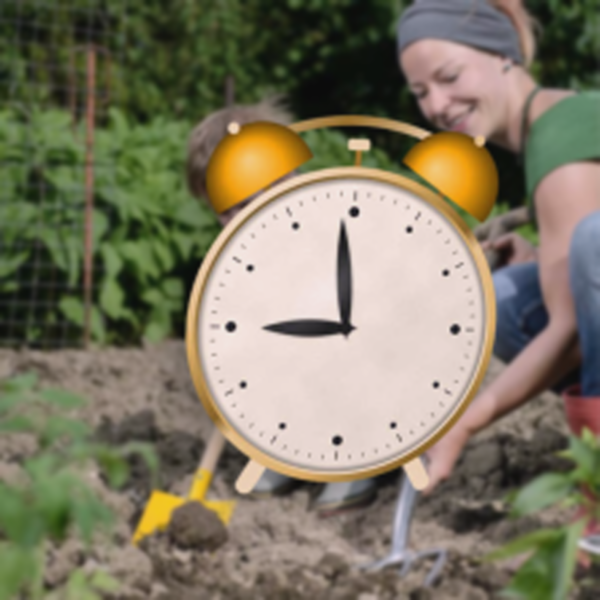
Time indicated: {"hour": 8, "minute": 59}
